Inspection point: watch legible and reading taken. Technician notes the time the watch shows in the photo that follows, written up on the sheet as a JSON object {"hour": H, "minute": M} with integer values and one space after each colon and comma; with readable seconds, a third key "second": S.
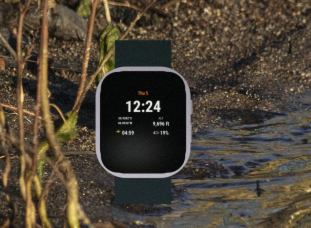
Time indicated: {"hour": 12, "minute": 24}
